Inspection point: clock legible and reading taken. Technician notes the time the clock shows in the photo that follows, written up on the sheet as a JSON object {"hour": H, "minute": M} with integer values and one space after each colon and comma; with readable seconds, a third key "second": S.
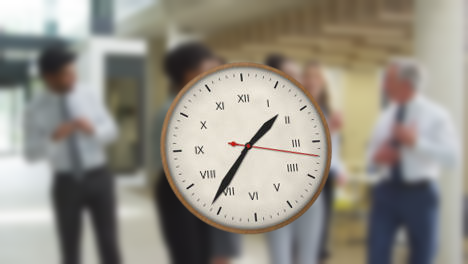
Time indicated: {"hour": 1, "minute": 36, "second": 17}
